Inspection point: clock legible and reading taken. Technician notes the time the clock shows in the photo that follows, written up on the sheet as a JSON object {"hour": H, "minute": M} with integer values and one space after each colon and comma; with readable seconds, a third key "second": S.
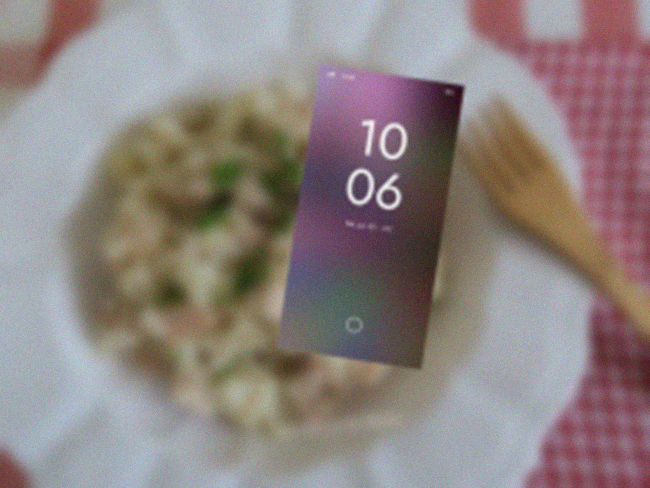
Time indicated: {"hour": 10, "minute": 6}
